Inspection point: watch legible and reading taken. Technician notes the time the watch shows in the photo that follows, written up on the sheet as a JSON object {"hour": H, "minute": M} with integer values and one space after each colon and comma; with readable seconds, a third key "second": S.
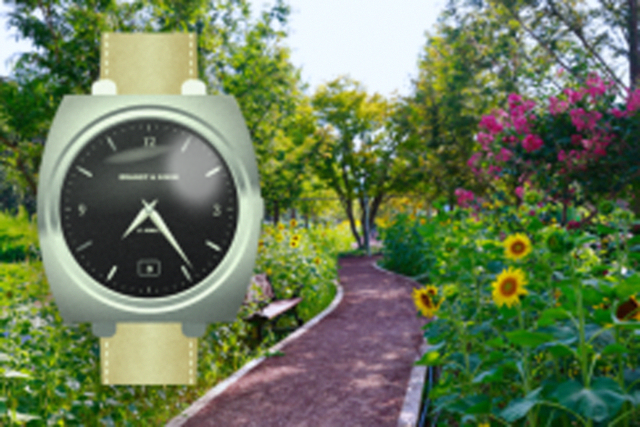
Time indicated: {"hour": 7, "minute": 24}
